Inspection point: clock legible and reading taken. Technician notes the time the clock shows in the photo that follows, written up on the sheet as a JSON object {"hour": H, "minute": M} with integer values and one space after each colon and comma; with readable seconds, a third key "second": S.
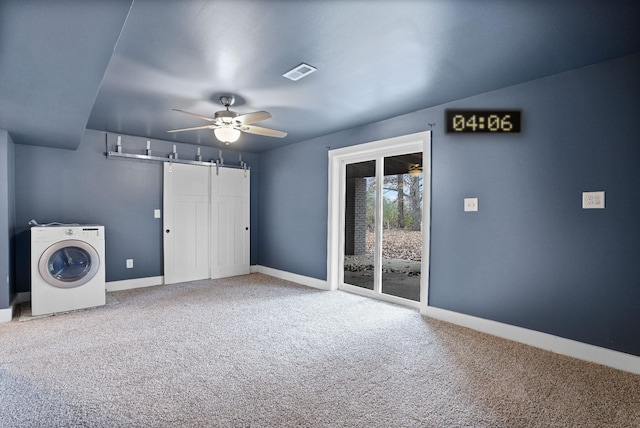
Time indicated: {"hour": 4, "minute": 6}
